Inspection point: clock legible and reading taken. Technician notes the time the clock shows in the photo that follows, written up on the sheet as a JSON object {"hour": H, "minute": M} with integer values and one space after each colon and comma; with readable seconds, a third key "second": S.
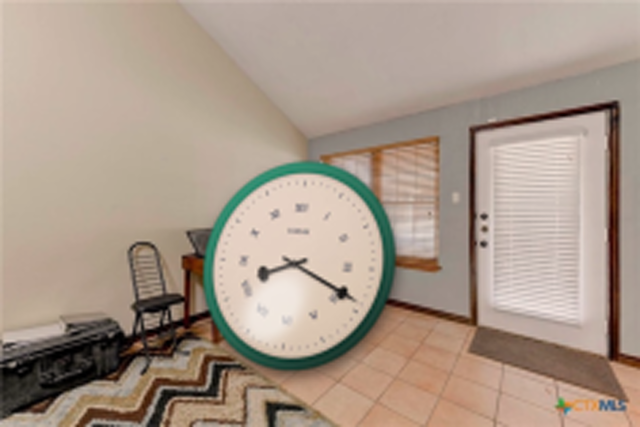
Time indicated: {"hour": 8, "minute": 19}
